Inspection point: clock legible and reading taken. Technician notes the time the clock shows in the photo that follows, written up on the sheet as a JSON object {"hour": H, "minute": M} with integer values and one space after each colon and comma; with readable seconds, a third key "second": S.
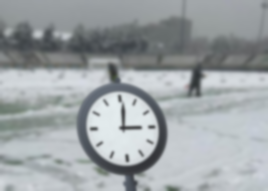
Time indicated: {"hour": 3, "minute": 1}
